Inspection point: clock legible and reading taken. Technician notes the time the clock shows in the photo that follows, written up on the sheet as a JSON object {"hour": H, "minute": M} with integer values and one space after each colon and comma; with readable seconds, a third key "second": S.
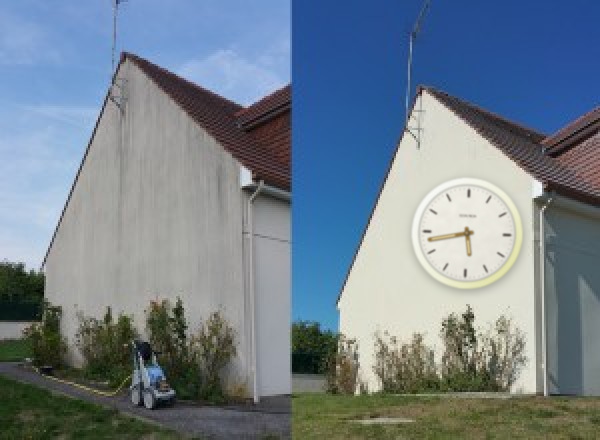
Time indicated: {"hour": 5, "minute": 43}
